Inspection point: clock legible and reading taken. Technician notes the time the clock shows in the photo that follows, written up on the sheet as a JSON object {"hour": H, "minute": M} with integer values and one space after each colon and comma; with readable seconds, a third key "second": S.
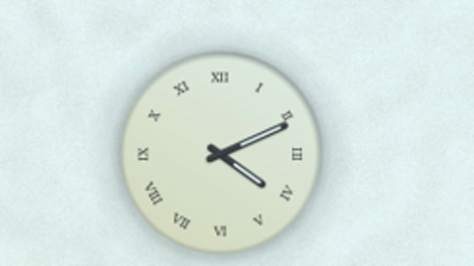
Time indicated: {"hour": 4, "minute": 11}
